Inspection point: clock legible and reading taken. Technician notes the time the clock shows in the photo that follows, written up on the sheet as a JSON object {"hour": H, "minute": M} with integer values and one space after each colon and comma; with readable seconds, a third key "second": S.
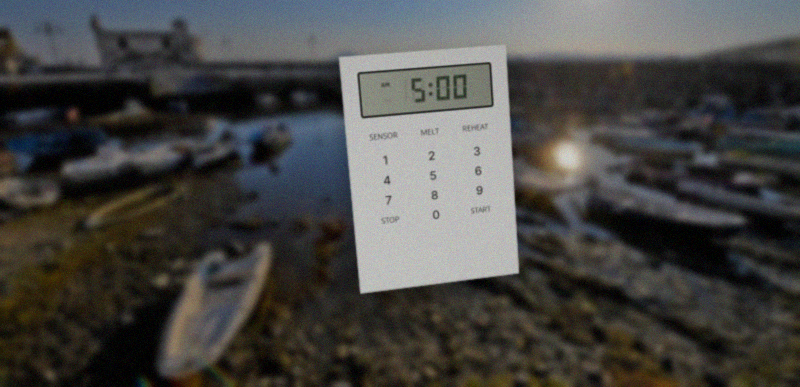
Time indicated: {"hour": 5, "minute": 0}
